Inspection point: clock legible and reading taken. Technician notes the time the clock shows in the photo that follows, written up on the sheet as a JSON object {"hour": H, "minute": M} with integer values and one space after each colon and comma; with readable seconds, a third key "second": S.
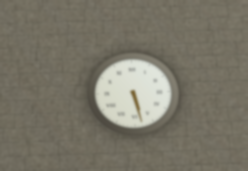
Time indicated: {"hour": 5, "minute": 28}
